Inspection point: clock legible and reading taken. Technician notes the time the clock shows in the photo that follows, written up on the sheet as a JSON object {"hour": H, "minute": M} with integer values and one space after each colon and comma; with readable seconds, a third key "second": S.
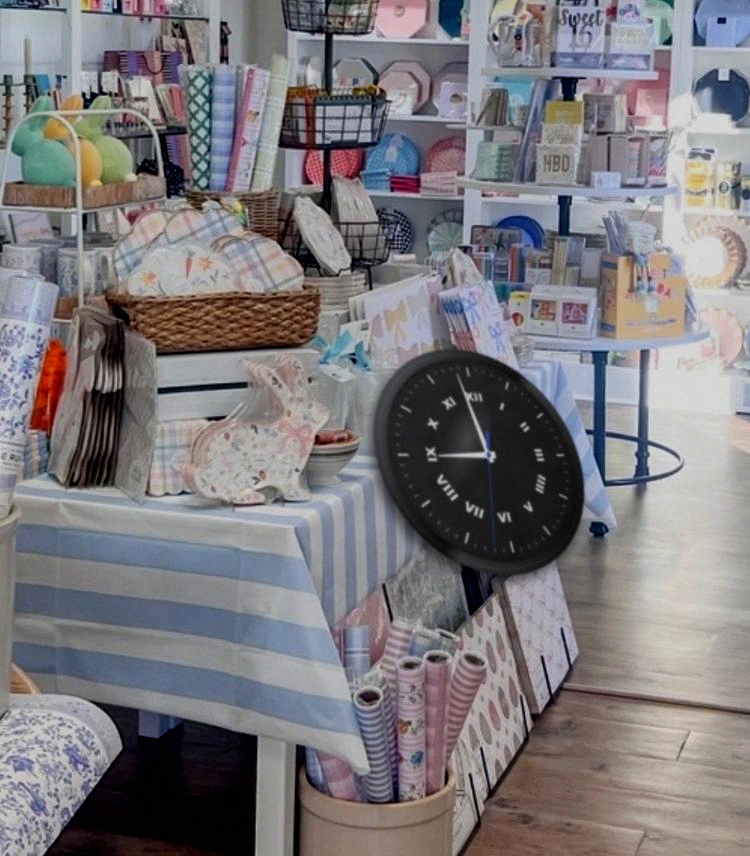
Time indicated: {"hour": 8, "minute": 58, "second": 32}
